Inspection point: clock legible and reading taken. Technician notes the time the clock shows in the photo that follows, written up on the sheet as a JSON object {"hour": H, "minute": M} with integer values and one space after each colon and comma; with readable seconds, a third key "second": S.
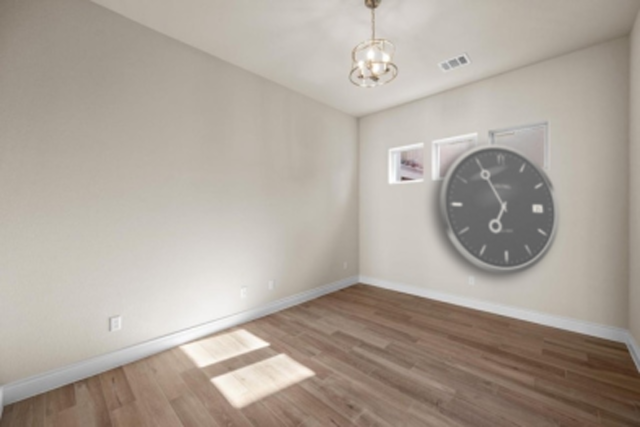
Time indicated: {"hour": 6, "minute": 55}
